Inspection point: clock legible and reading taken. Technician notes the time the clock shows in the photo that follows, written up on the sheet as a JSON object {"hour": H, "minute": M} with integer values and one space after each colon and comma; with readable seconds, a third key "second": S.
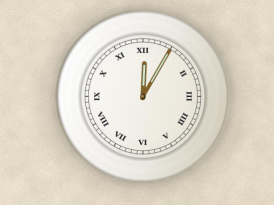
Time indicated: {"hour": 12, "minute": 5}
